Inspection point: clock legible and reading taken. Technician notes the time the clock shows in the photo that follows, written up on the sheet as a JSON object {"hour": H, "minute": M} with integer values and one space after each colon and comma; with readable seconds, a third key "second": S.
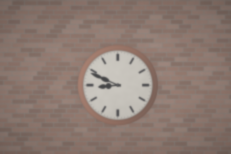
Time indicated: {"hour": 8, "minute": 49}
